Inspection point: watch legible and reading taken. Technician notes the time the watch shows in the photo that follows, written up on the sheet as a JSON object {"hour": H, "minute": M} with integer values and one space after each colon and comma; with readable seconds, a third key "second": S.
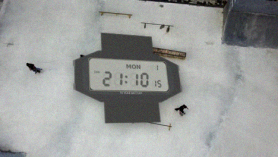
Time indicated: {"hour": 21, "minute": 10, "second": 15}
